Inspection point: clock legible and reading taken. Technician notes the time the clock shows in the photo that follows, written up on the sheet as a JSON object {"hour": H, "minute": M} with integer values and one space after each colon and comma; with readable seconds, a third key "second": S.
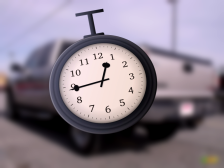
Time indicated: {"hour": 12, "minute": 44}
